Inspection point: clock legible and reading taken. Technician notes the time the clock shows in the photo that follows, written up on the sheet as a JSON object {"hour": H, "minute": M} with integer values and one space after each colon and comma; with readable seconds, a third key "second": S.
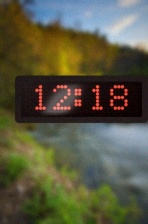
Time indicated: {"hour": 12, "minute": 18}
